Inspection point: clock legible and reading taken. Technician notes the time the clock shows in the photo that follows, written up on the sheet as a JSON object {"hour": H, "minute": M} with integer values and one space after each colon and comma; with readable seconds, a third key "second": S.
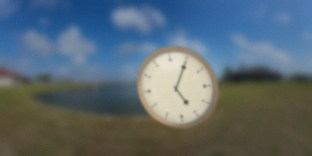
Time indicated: {"hour": 5, "minute": 5}
